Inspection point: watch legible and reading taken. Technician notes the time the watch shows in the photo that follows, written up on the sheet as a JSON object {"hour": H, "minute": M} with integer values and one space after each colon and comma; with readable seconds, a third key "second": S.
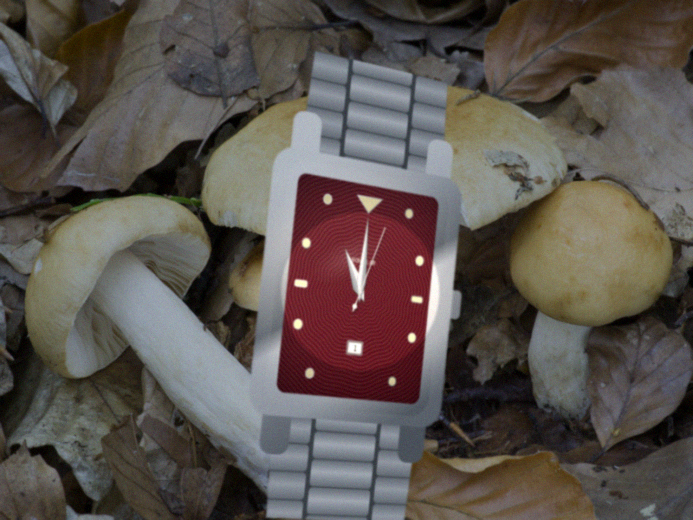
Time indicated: {"hour": 11, "minute": 0, "second": 3}
